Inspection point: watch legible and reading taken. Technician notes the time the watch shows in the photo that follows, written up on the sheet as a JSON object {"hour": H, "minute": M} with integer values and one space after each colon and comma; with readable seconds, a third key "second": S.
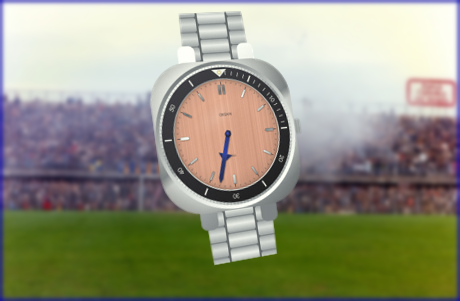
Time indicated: {"hour": 6, "minute": 33}
